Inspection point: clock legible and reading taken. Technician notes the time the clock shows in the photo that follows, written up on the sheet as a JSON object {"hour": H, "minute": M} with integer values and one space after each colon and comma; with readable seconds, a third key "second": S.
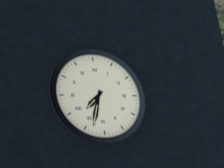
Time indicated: {"hour": 7, "minute": 33}
